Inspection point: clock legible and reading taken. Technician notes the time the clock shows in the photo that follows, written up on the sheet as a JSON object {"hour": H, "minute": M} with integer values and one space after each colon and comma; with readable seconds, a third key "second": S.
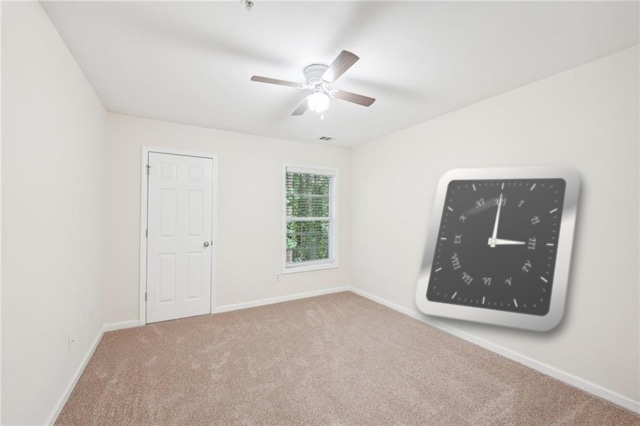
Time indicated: {"hour": 3, "minute": 0}
